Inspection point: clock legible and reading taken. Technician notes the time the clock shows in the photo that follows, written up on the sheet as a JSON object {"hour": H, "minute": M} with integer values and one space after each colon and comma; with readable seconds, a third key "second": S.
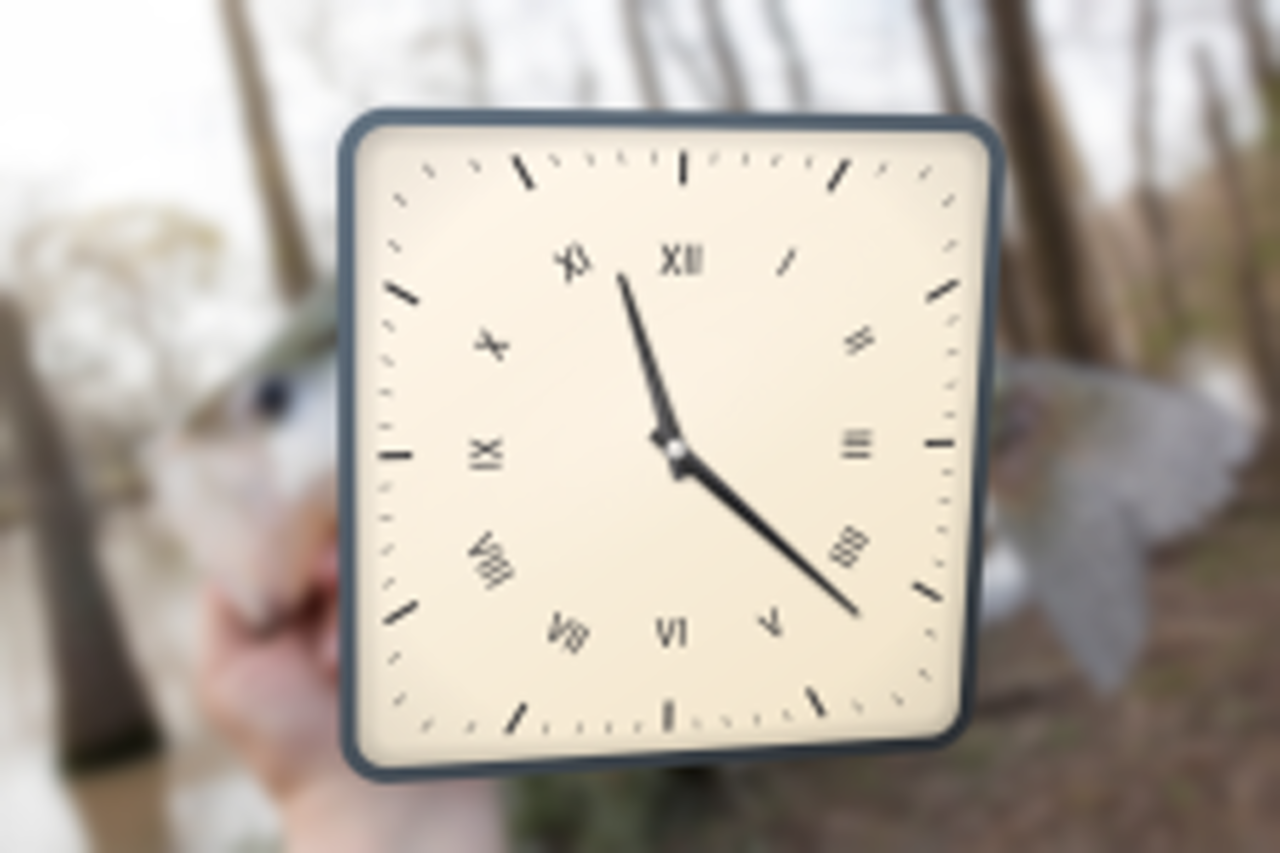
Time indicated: {"hour": 11, "minute": 22}
